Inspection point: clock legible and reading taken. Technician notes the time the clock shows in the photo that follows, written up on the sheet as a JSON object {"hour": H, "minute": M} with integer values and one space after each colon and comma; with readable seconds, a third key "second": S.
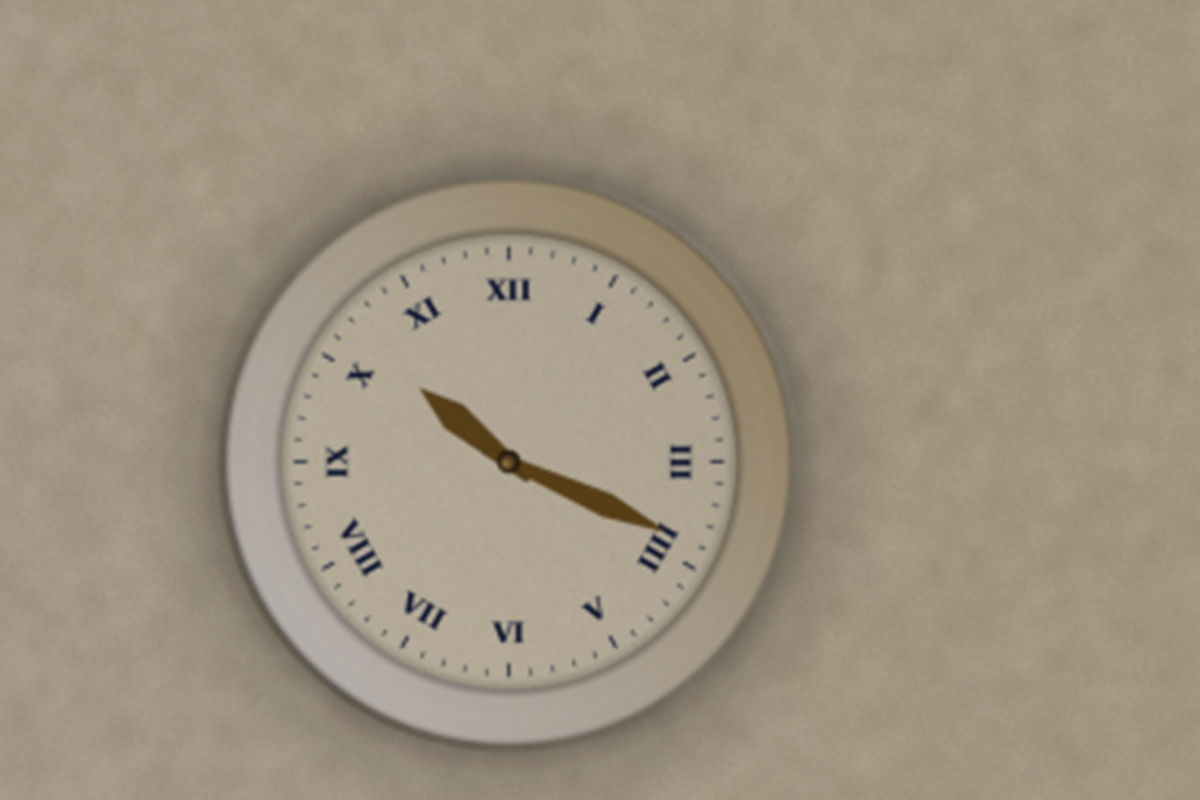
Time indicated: {"hour": 10, "minute": 19}
